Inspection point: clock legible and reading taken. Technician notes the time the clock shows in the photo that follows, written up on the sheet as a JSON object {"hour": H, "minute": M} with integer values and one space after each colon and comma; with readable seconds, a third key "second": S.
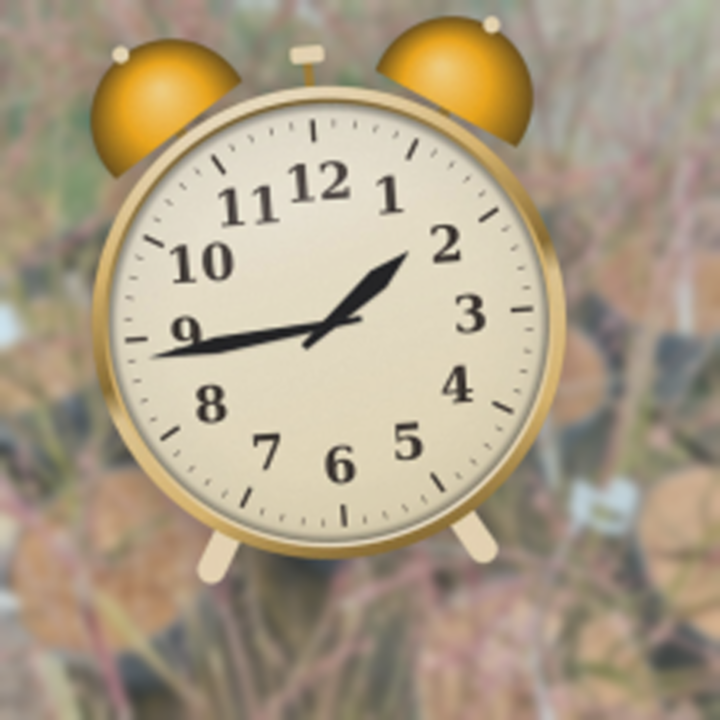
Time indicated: {"hour": 1, "minute": 44}
